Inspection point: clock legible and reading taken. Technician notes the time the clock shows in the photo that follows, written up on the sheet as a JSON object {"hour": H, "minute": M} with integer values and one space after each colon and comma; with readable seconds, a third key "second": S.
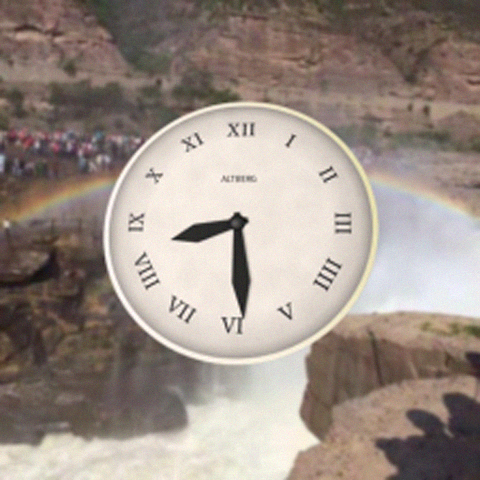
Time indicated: {"hour": 8, "minute": 29}
